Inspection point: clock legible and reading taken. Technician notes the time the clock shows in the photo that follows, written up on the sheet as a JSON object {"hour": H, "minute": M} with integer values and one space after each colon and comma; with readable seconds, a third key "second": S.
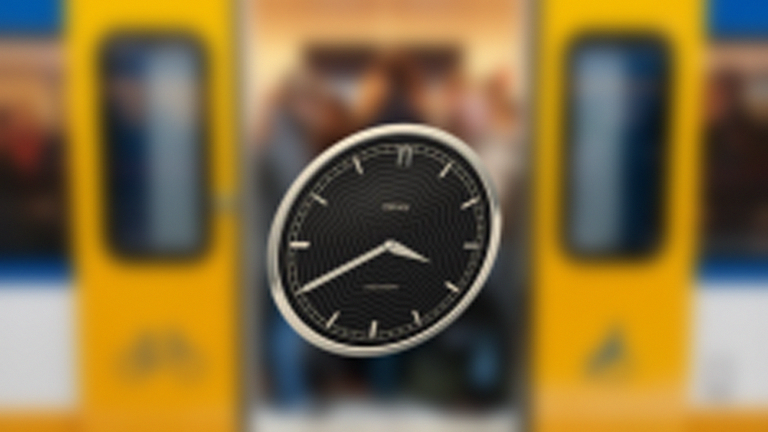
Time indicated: {"hour": 3, "minute": 40}
